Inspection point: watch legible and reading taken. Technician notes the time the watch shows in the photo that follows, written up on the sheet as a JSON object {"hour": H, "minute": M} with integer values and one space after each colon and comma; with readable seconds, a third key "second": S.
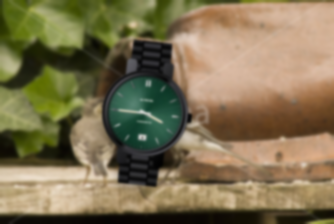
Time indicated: {"hour": 3, "minute": 45}
